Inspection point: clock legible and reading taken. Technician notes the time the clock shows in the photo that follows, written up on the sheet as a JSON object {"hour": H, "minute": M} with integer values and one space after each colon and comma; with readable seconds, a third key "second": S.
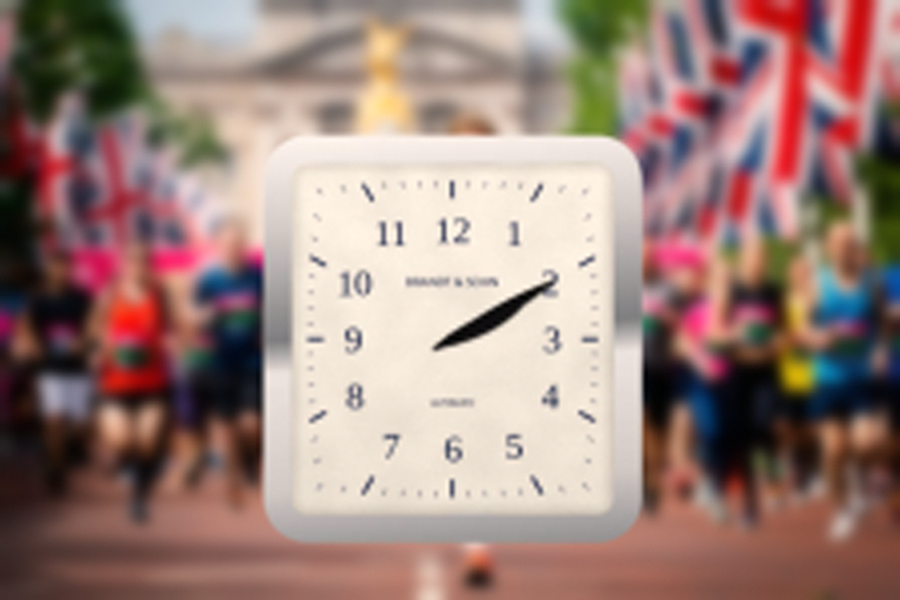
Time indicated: {"hour": 2, "minute": 10}
